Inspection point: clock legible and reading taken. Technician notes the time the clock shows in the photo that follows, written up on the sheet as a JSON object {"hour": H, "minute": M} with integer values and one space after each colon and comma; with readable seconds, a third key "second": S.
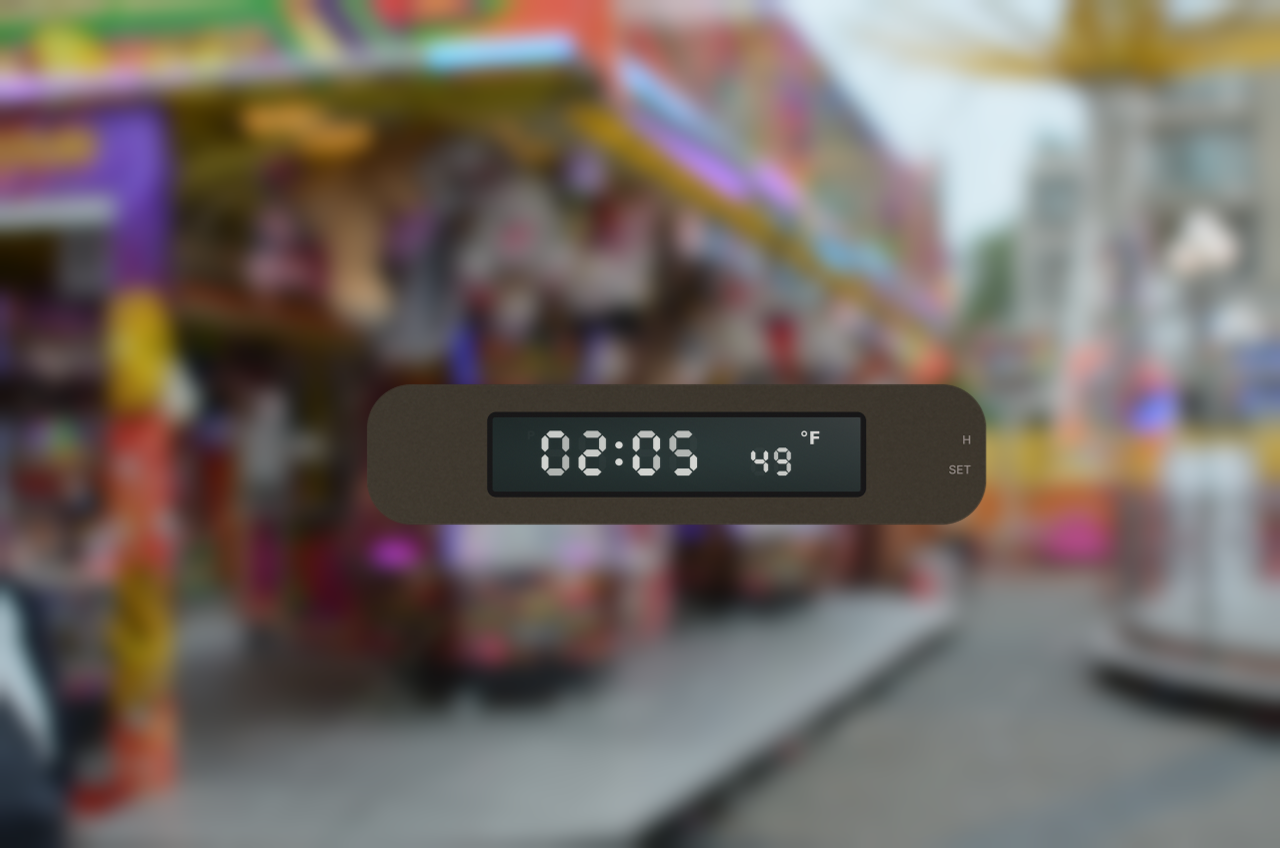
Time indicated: {"hour": 2, "minute": 5}
